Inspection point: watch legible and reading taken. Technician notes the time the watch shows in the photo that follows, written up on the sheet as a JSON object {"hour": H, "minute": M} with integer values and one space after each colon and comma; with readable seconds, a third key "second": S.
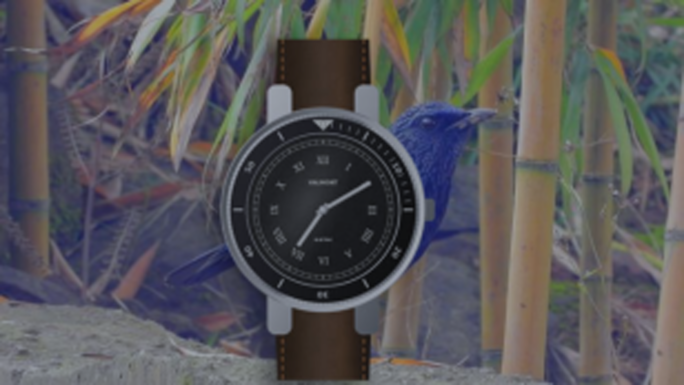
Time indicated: {"hour": 7, "minute": 10}
